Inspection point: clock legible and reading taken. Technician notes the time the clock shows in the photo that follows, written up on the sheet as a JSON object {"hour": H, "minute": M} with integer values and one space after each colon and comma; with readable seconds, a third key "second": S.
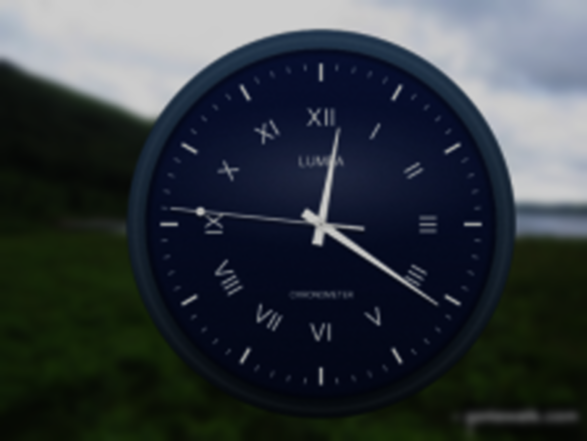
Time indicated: {"hour": 12, "minute": 20, "second": 46}
